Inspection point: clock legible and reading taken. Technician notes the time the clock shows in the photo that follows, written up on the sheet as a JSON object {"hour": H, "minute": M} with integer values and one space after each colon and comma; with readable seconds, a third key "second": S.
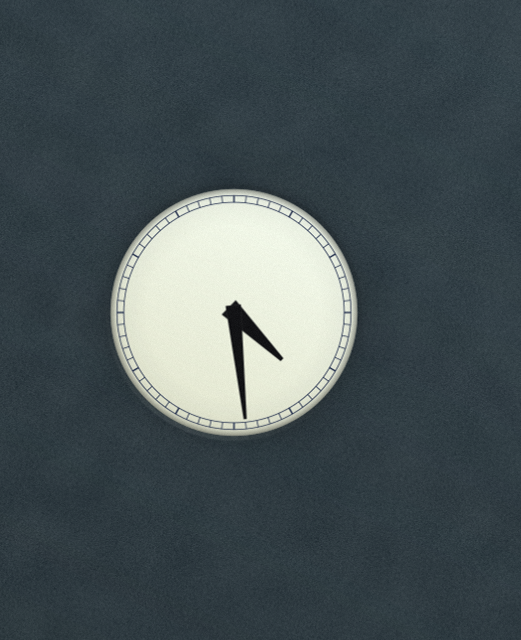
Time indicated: {"hour": 4, "minute": 29}
